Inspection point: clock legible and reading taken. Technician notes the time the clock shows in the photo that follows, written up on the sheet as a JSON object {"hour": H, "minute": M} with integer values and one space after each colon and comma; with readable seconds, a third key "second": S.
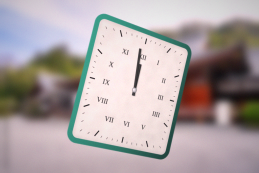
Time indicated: {"hour": 11, "minute": 59}
